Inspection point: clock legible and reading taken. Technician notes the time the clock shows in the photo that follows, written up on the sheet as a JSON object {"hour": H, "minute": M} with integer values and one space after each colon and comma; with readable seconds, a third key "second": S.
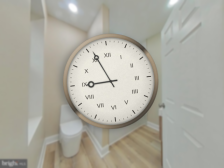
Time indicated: {"hour": 8, "minute": 56}
